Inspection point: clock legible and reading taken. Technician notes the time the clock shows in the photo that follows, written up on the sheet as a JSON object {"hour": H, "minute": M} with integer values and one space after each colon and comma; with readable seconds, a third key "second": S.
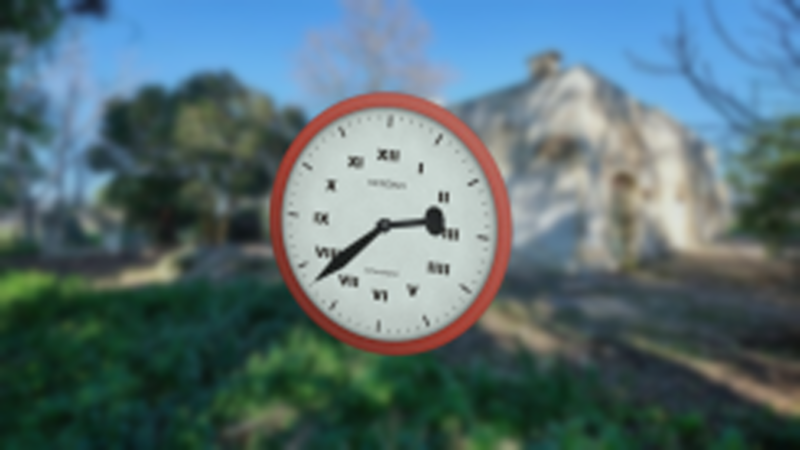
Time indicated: {"hour": 2, "minute": 38}
